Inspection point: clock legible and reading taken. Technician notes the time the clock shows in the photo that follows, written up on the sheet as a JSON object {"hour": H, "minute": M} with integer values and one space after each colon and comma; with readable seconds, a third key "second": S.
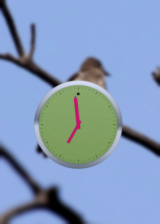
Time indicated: {"hour": 6, "minute": 59}
